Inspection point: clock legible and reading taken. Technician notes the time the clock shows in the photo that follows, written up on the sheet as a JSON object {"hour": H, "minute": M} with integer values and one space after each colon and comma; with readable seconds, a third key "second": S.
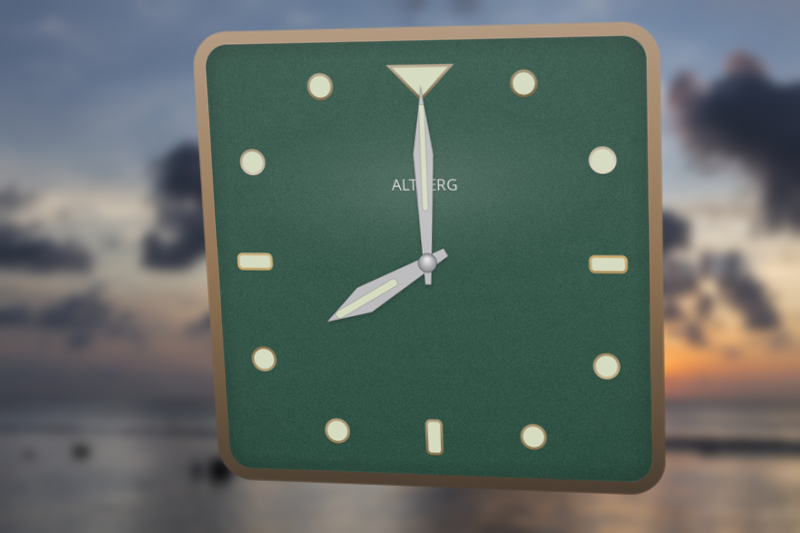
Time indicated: {"hour": 8, "minute": 0}
